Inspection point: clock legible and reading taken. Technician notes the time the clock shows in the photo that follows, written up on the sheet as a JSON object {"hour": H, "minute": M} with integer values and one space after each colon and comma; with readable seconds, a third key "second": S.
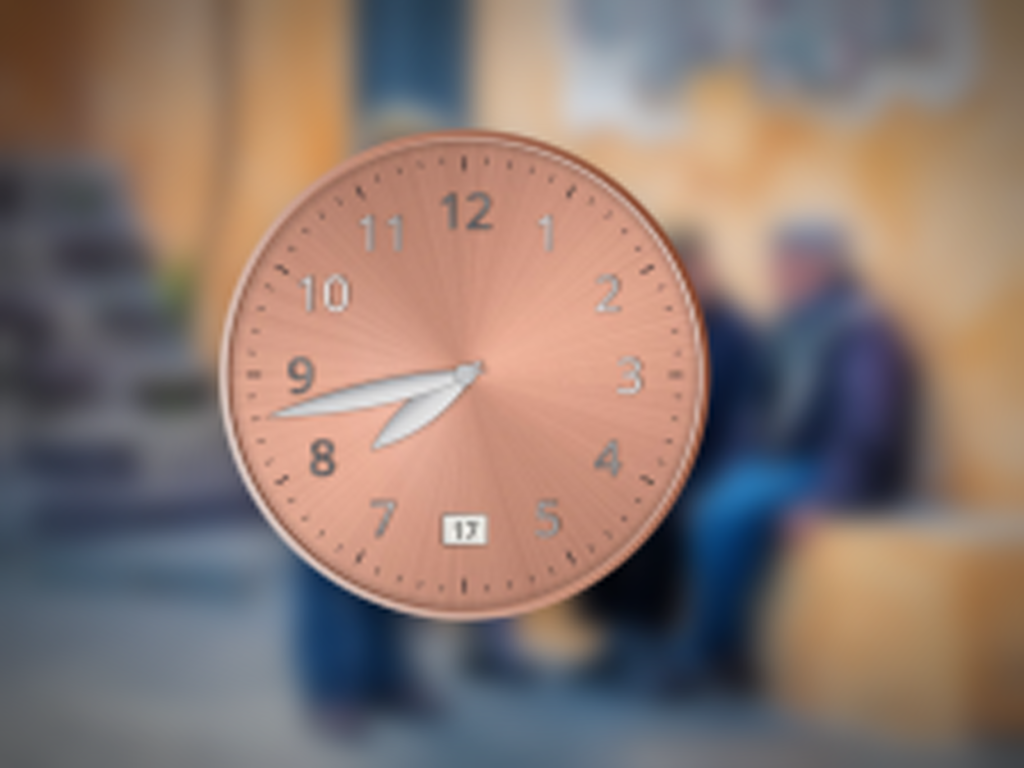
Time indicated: {"hour": 7, "minute": 43}
